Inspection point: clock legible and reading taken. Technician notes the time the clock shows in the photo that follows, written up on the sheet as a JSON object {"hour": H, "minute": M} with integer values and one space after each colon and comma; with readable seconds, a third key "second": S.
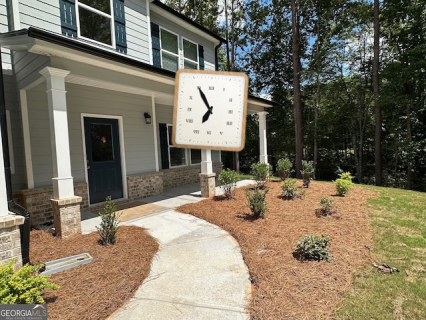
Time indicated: {"hour": 6, "minute": 55}
